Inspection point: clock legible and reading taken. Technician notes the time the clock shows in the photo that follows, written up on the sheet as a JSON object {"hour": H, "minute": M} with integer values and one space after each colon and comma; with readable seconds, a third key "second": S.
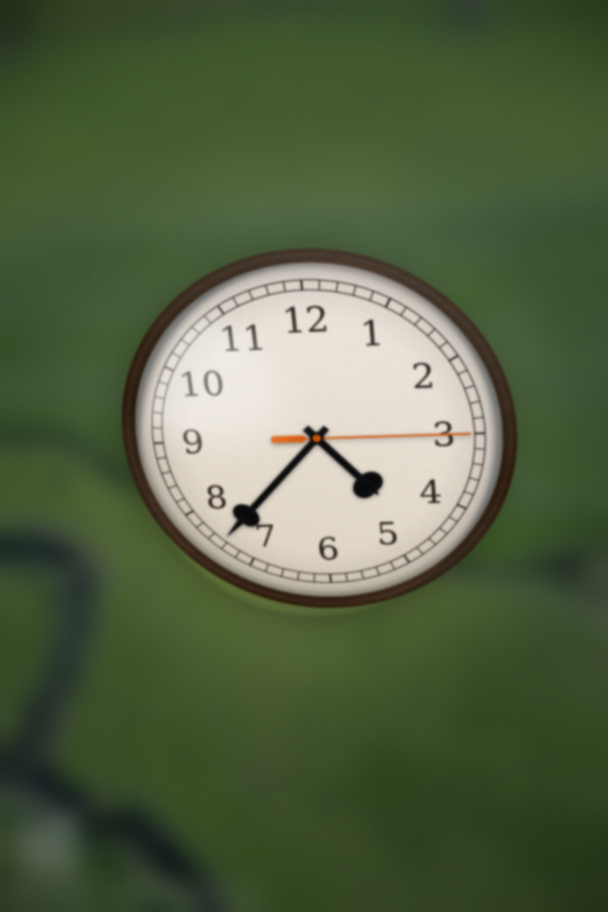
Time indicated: {"hour": 4, "minute": 37, "second": 15}
